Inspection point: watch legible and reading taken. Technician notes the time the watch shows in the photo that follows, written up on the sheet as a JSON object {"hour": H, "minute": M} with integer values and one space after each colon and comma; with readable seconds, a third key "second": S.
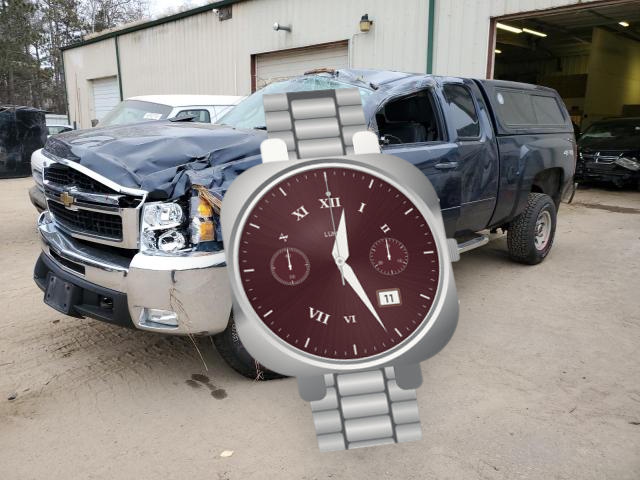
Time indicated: {"hour": 12, "minute": 26}
